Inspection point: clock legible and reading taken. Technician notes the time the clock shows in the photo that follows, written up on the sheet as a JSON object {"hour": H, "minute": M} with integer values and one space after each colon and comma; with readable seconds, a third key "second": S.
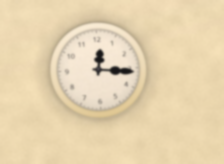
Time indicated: {"hour": 12, "minute": 16}
